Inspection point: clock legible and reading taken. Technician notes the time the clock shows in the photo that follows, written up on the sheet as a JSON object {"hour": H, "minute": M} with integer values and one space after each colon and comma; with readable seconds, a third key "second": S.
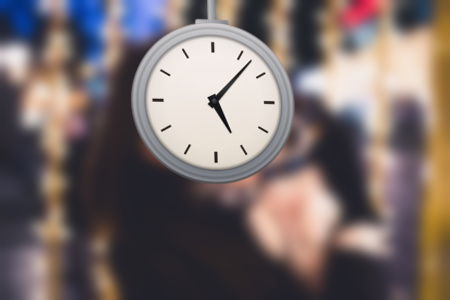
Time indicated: {"hour": 5, "minute": 7}
